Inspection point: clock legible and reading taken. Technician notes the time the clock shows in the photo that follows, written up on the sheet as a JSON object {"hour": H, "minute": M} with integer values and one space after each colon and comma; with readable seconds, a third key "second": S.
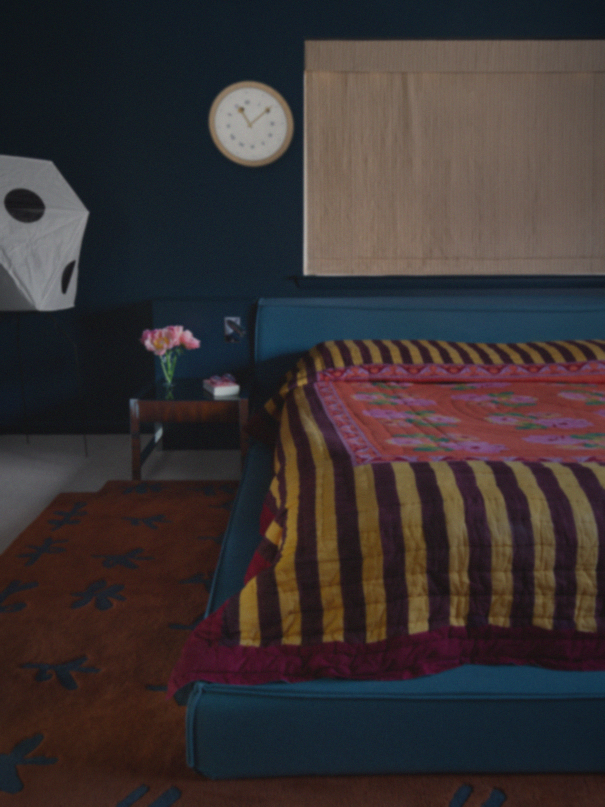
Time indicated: {"hour": 11, "minute": 9}
